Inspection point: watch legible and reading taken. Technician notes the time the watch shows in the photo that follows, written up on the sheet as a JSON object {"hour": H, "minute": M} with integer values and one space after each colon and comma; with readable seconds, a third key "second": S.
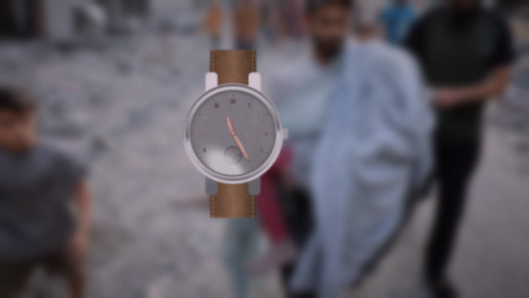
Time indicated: {"hour": 11, "minute": 25}
